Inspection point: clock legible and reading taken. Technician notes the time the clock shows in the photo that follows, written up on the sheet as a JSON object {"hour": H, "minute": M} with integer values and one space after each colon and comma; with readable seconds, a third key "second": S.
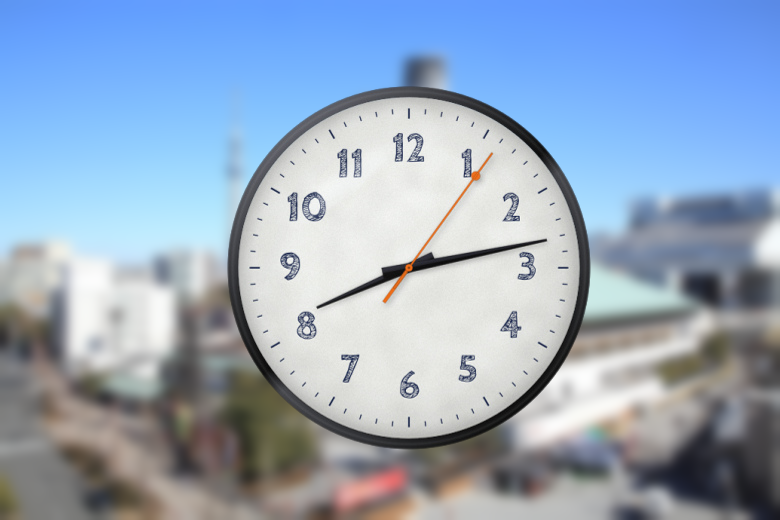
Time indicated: {"hour": 8, "minute": 13, "second": 6}
